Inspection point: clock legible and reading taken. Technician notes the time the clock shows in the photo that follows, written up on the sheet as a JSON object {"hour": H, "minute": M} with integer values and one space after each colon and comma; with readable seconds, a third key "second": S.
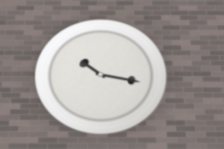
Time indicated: {"hour": 10, "minute": 17}
